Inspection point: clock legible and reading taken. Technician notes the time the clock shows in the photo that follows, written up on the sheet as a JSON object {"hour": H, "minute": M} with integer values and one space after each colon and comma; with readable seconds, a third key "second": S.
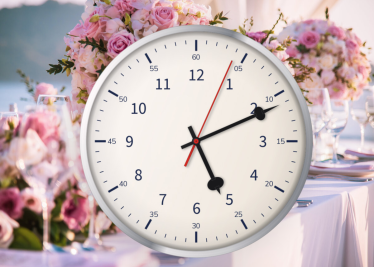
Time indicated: {"hour": 5, "minute": 11, "second": 4}
